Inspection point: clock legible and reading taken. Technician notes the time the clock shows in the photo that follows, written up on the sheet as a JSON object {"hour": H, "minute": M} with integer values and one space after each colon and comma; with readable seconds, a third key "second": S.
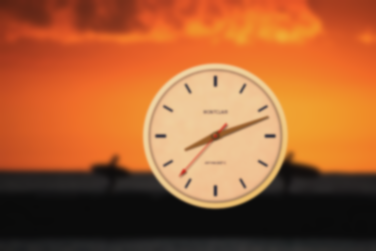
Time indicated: {"hour": 8, "minute": 11, "second": 37}
